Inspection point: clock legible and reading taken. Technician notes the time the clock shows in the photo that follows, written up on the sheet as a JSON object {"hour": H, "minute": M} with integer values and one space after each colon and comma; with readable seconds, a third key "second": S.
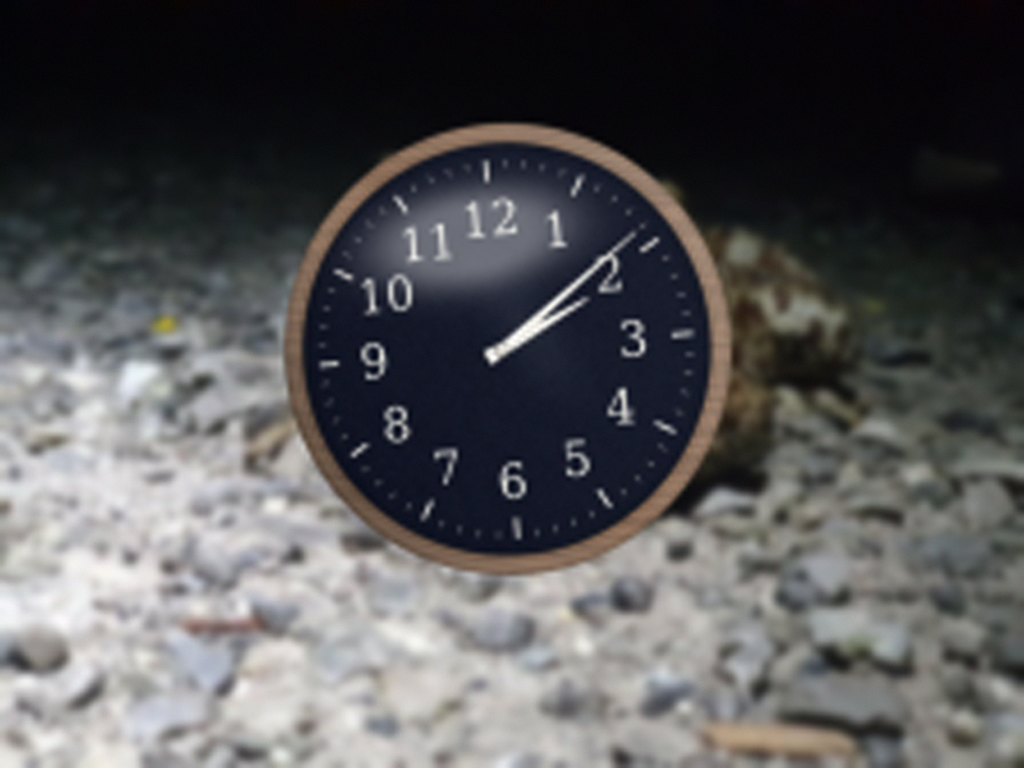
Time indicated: {"hour": 2, "minute": 9}
